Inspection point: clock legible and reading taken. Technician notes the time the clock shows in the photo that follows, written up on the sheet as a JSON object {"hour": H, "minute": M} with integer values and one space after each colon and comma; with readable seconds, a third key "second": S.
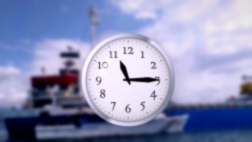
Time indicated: {"hour": 11, "minute": 15}
